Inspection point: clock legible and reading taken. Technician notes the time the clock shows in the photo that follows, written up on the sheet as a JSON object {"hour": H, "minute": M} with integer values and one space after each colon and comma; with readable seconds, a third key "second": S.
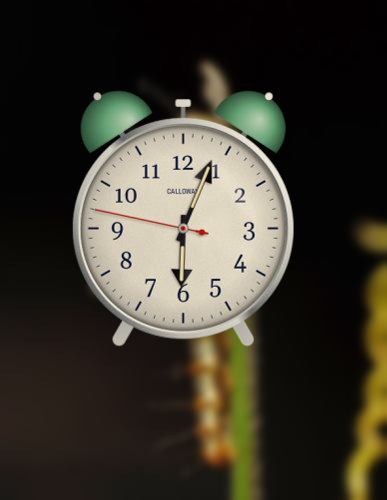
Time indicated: {"hour": 6, "minute": 3, "second": 47}
